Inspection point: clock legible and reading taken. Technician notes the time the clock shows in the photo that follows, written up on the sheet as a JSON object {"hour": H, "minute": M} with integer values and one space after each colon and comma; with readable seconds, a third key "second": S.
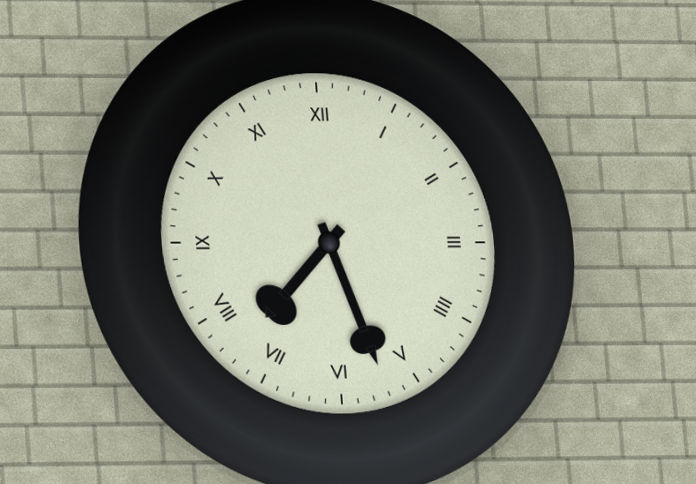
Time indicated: {"hour": 7, "minute": 27}
